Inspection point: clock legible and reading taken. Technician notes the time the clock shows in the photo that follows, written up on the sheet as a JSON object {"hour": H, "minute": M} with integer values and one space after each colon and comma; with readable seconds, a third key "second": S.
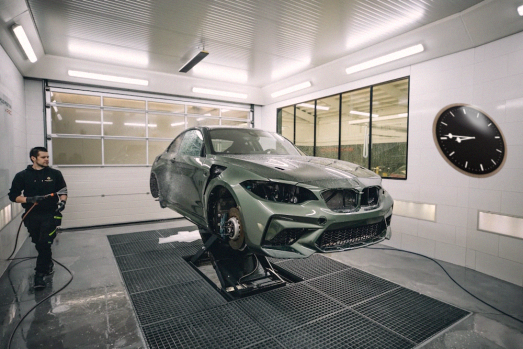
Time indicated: {"hour": 8, "minute": 46}
